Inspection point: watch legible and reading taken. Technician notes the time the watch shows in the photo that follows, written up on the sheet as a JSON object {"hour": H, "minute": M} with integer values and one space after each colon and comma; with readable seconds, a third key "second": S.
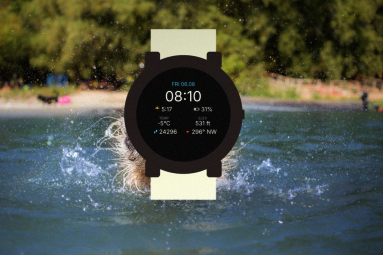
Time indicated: {"hour": 8, "minute": 10}
